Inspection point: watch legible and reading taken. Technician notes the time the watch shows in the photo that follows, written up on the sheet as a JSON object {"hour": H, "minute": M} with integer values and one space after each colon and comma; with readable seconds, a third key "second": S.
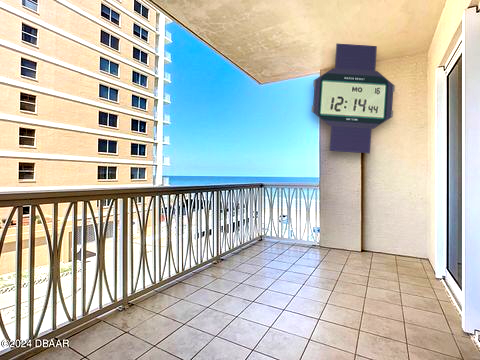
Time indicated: {"hour": 12, "minute": 14, "second": 44}
